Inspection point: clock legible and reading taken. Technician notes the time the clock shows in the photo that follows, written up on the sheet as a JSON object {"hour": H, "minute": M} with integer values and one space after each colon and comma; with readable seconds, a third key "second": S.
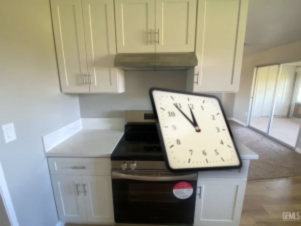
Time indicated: {"hour": 11, "minute": 54}
